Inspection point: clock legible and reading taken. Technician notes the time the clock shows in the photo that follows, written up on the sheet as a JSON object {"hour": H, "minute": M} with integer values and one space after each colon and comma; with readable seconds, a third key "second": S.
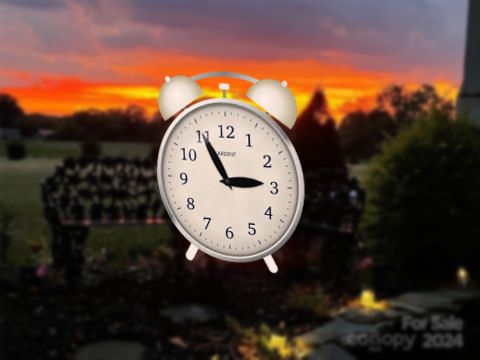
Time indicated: {"hour": 2, "minute": 55}
